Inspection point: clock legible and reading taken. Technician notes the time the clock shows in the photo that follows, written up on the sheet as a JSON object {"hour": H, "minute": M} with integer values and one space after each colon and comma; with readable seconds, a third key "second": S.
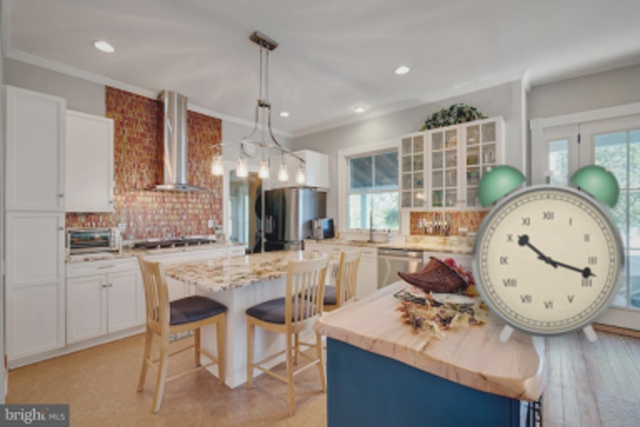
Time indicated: {"hour": 10, "minute": 18}
